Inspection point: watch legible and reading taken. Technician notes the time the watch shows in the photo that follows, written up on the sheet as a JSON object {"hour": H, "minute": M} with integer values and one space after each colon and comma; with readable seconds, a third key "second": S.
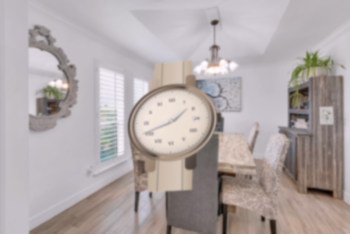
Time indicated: {"hour": 1, "minute": 41}
